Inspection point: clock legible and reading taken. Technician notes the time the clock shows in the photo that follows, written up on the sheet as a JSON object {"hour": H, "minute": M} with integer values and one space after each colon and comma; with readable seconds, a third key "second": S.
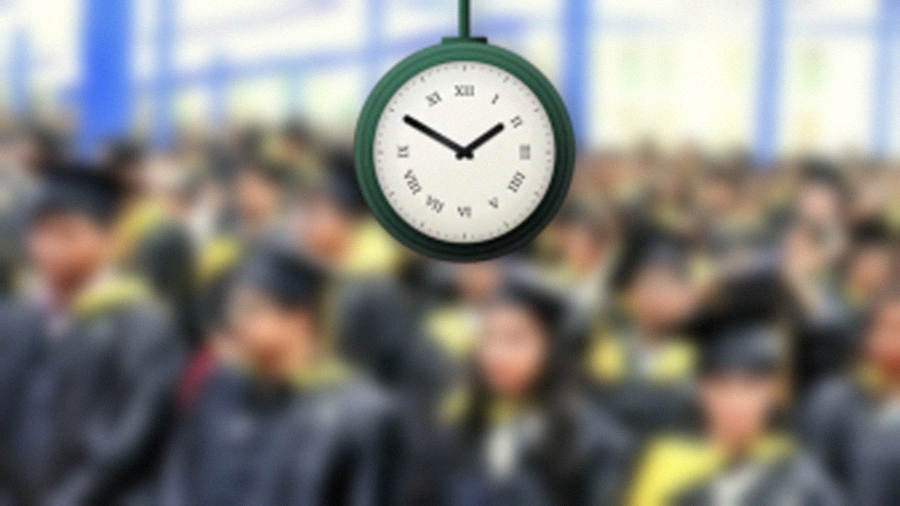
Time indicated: {"hour": 1, "minute": 50}
